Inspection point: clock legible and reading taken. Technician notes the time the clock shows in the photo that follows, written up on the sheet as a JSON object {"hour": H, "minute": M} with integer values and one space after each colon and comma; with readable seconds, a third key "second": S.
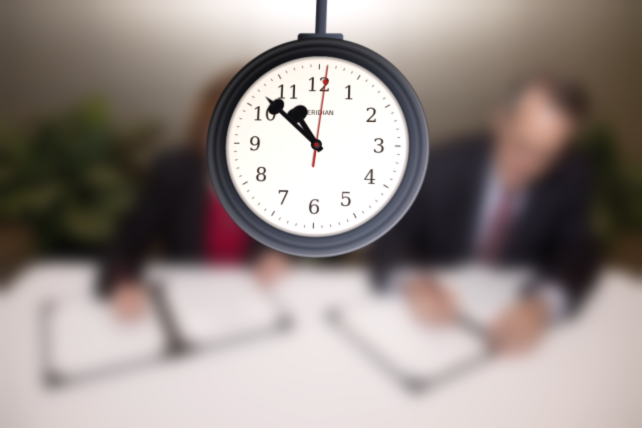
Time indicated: {"hour": 10, "minute": 52, "second": 1}
